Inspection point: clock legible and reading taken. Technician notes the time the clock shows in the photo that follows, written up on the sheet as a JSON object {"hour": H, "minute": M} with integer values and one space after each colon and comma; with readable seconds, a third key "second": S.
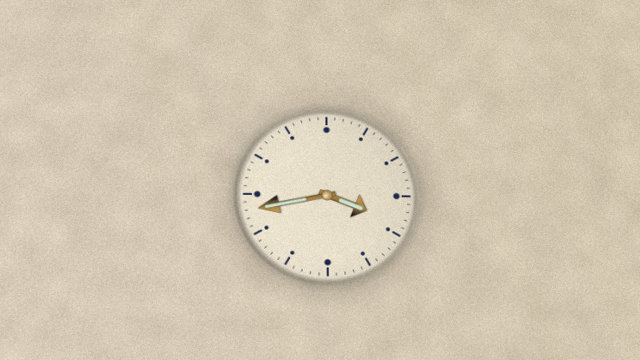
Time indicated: {"hour": 3, "minute": 43}
